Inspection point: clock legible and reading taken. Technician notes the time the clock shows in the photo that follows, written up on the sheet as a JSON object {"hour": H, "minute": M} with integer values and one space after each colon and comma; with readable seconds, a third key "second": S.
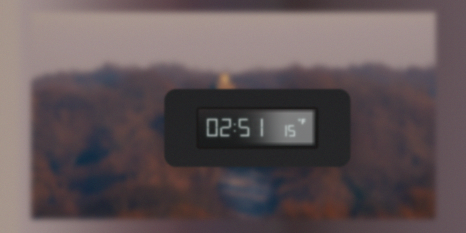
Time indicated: {"hour": 2, "minute": 51}
